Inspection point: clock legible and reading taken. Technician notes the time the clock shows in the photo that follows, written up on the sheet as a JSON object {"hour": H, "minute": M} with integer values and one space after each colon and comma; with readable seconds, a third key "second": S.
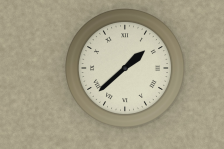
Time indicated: {"hour": 1, "minute": 38}
